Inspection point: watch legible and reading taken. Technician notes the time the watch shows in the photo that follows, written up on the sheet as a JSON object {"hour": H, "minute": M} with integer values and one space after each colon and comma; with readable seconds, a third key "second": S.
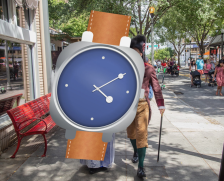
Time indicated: {"hour": 4, "minute": 9}
